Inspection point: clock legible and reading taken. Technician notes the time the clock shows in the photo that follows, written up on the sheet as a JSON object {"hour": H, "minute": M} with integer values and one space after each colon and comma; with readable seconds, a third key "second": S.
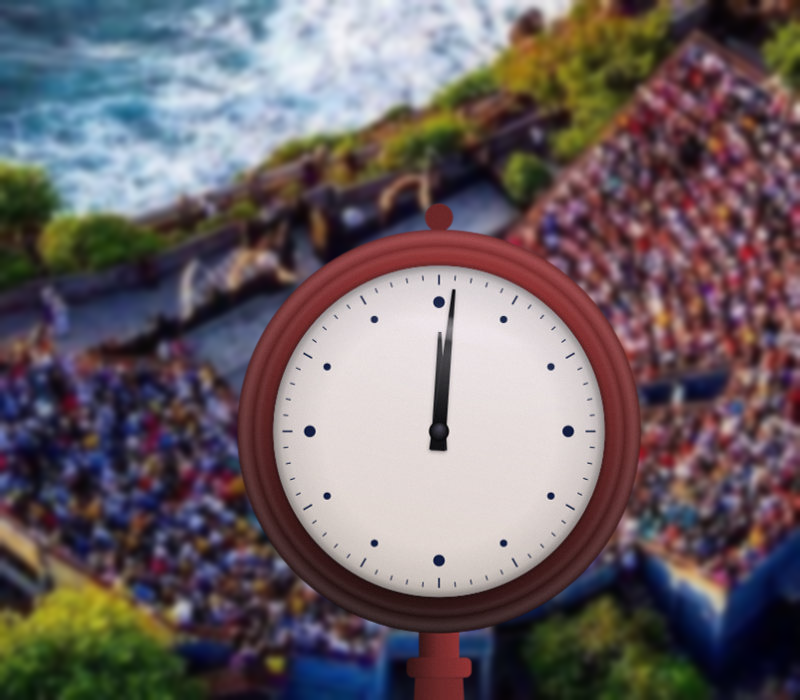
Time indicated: {"hour": 12, "minute": 1}
